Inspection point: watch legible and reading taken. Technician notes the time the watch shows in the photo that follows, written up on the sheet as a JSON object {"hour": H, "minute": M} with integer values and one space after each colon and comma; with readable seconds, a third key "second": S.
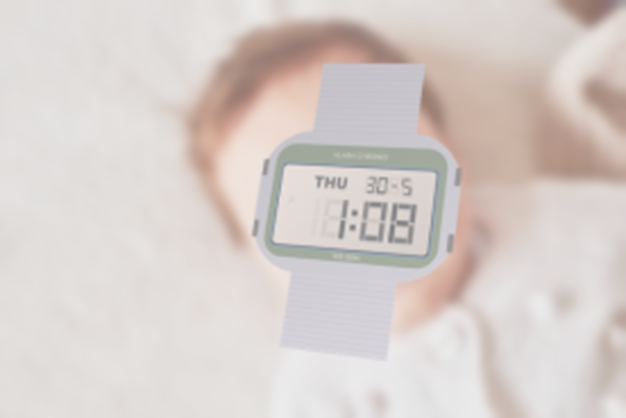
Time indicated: {"hour": 1, "minute": 8}
